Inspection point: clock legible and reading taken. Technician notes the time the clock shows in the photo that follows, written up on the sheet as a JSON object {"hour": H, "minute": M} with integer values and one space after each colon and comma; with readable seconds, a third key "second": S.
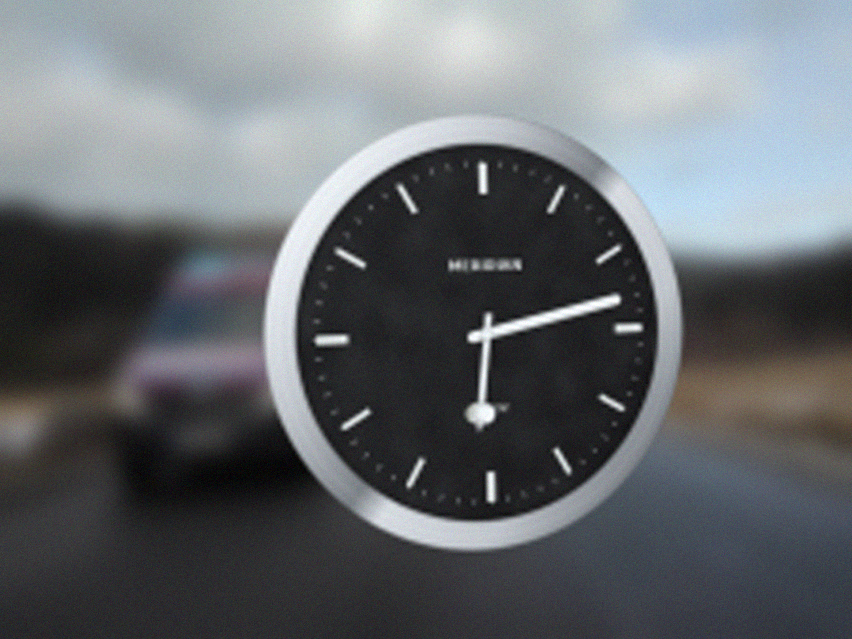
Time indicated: {"hour": 6, "minute": 13}
